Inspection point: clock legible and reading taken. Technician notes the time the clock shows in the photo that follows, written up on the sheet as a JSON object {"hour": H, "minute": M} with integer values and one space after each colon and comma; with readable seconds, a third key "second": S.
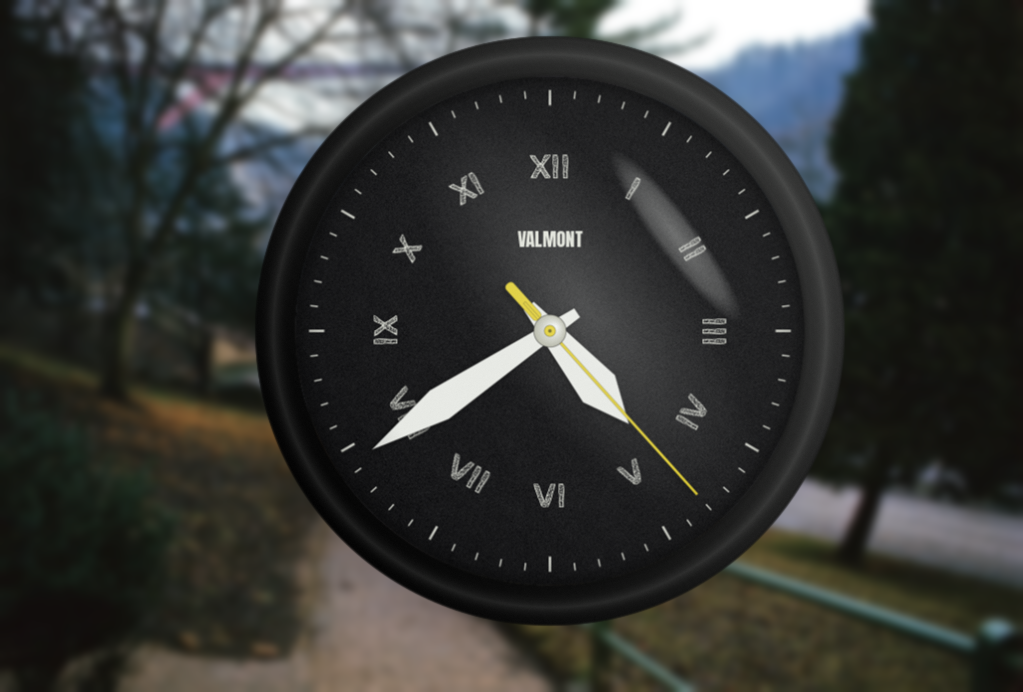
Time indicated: {"hour": 4, "minute": 39, "second": 23}
